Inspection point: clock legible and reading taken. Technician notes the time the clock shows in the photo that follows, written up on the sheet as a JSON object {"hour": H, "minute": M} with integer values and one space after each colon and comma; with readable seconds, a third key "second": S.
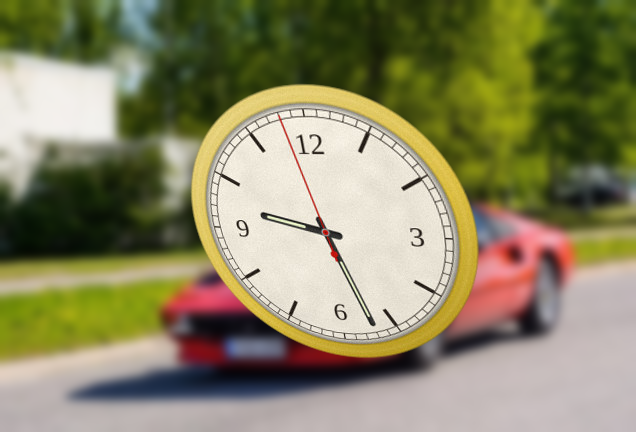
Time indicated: {"hour": 9, "minute": 26, "second": 58}
